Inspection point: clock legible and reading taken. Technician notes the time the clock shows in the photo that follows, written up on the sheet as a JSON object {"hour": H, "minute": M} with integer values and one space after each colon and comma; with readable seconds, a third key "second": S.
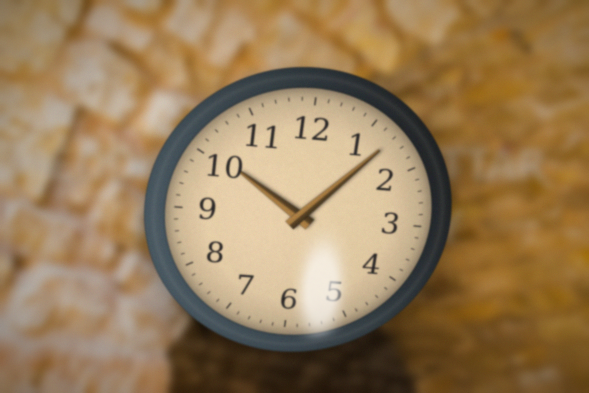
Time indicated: {"hour": 10, "minute": 7}
